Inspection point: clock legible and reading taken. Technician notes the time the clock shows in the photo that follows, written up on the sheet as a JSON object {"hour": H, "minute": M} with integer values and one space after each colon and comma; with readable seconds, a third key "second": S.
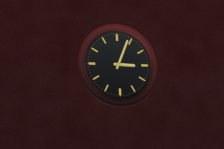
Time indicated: {"hour": 3, "minute": 4}
